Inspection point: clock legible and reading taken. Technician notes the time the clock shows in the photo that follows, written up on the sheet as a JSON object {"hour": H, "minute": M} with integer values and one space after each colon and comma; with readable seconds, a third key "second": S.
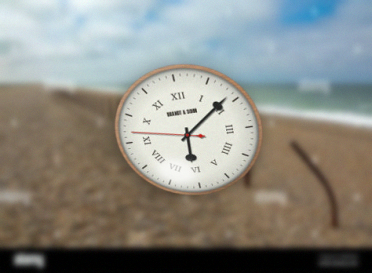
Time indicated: {"hour": 6, "minute": 8, "second": 47}
